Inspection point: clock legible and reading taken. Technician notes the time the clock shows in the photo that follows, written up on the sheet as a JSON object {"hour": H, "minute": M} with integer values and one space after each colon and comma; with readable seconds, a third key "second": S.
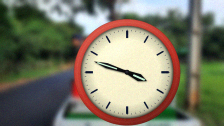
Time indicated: {"hour": 3, "minute": 48}
